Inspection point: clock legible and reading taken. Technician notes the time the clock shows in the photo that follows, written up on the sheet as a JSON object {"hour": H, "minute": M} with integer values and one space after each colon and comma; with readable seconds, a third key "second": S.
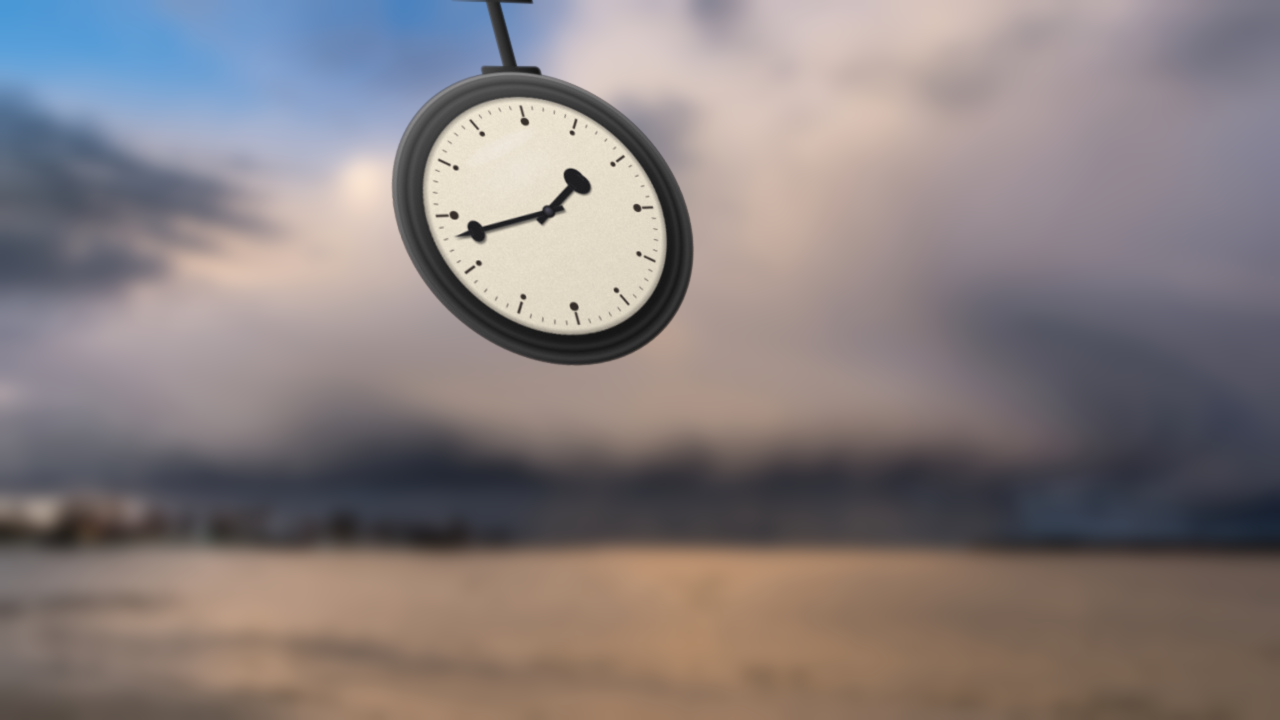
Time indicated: {"hour": 1, "minute": 43}
